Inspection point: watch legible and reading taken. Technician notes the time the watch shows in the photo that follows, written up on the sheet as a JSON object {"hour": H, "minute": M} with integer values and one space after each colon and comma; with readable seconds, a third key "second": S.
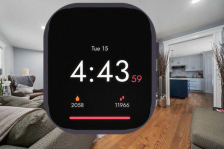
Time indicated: {"hour": 4, "minute": 43, "second": 59}
